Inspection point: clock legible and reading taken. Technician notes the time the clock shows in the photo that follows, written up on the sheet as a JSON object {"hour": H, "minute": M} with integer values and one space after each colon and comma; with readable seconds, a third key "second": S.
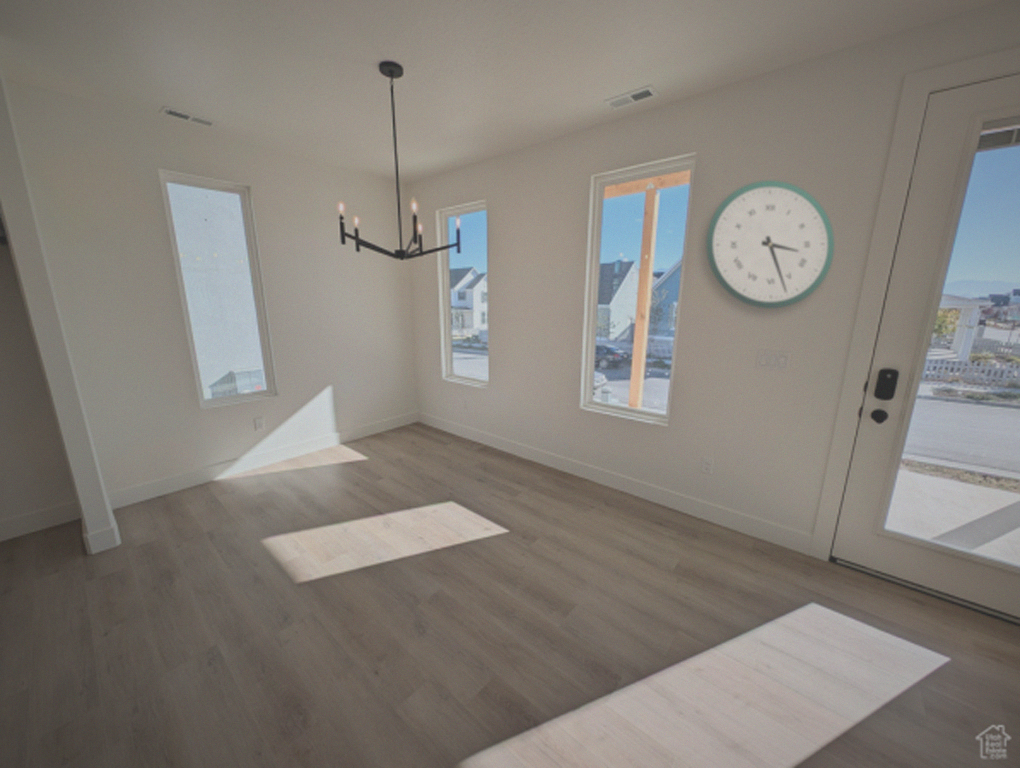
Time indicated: {"hour": 3, "minute": 27}
